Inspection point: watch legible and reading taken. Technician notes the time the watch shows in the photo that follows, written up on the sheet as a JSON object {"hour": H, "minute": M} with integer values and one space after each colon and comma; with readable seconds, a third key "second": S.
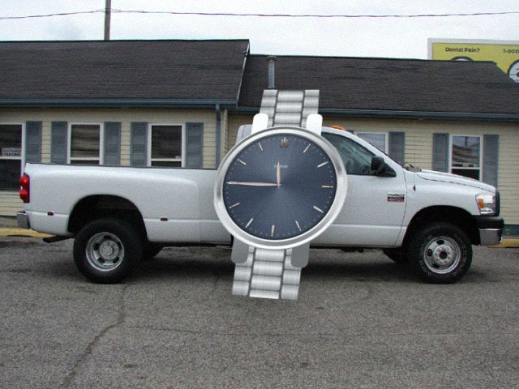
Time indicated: {"hour": 11, "minute": 45}
